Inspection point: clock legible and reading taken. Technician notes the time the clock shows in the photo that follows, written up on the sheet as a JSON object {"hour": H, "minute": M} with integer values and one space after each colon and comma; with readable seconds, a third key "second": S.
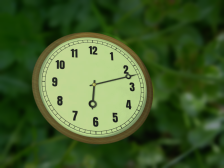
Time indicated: {"hour": 6, "minute": 12}
